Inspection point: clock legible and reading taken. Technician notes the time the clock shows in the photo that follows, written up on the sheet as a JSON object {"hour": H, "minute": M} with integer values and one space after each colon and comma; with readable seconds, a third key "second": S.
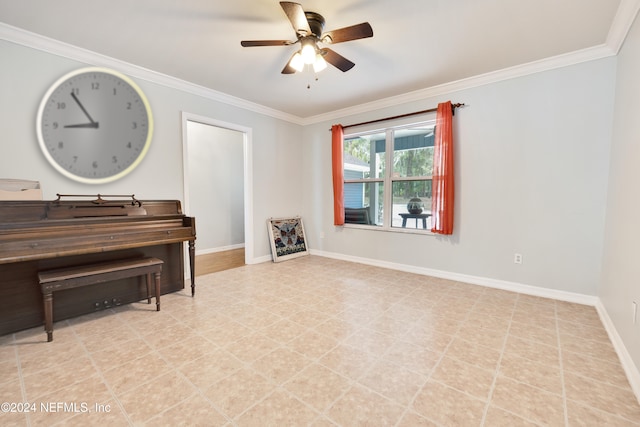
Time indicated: {"hour": 8, "minute": 54}
